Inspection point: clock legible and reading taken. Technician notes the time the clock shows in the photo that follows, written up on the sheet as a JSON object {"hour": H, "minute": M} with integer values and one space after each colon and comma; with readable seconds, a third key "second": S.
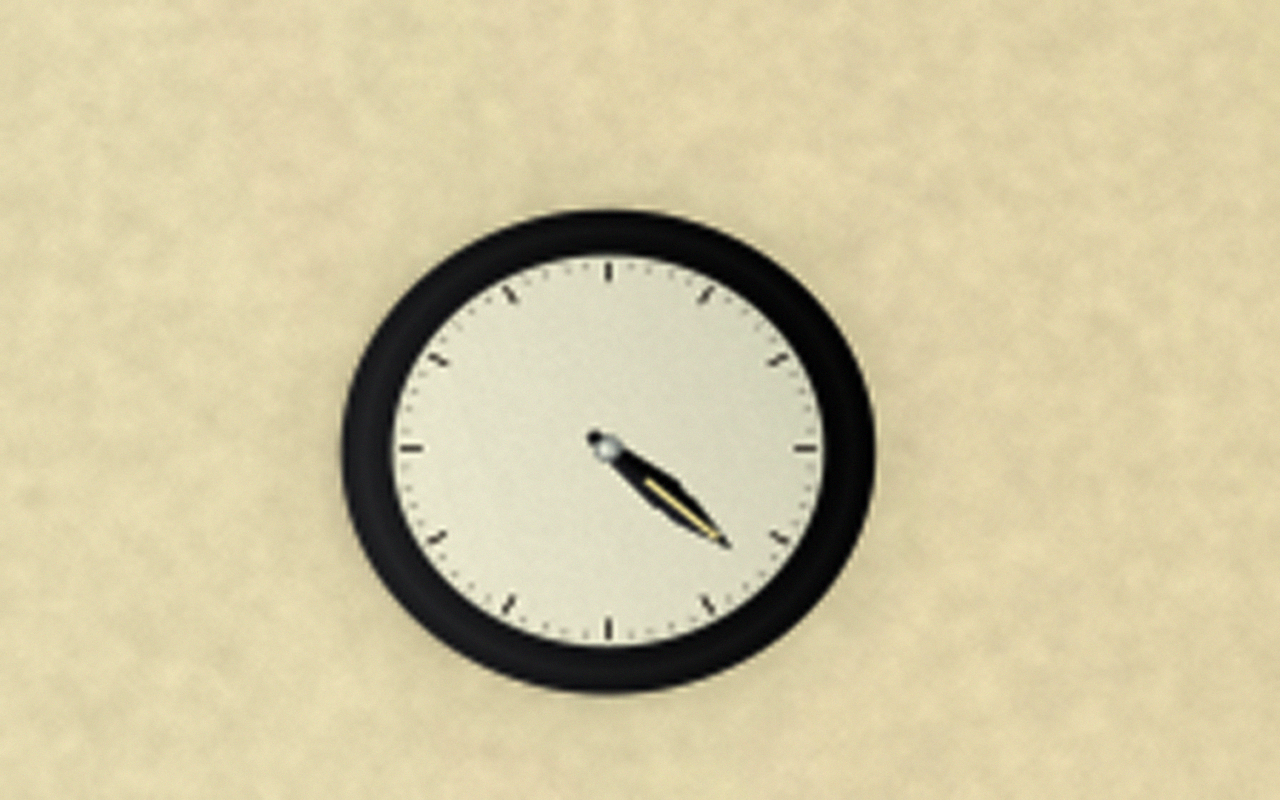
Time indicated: {"hour": 4, "minute": 22}
